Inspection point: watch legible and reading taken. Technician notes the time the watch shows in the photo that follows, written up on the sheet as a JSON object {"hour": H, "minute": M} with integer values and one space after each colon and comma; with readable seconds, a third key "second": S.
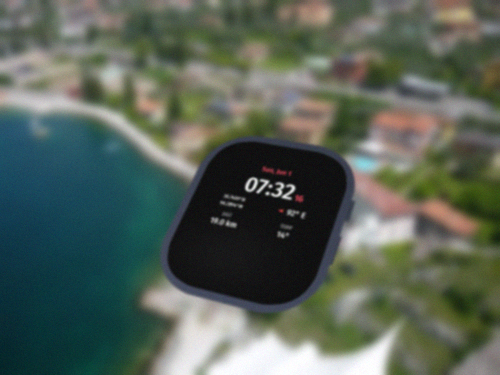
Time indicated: {"hour": 7, "minute": 32}
